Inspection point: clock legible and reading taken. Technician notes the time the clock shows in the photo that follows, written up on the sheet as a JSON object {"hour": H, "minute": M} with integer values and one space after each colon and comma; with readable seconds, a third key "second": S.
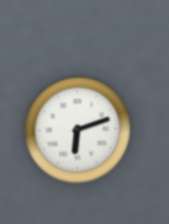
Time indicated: {"hour": 6, "minute": 12}
